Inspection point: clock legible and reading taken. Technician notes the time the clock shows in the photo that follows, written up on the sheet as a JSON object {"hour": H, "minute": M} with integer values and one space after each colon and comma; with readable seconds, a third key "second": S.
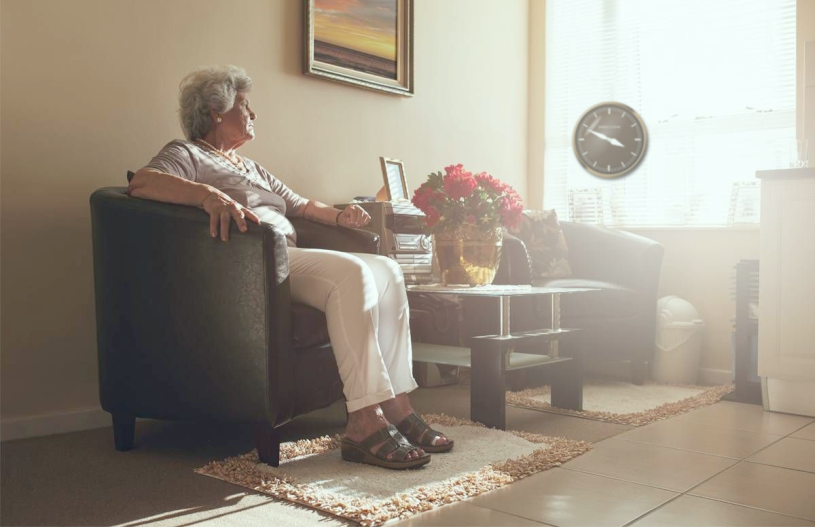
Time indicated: {"hour": 3, "minute": 49}
